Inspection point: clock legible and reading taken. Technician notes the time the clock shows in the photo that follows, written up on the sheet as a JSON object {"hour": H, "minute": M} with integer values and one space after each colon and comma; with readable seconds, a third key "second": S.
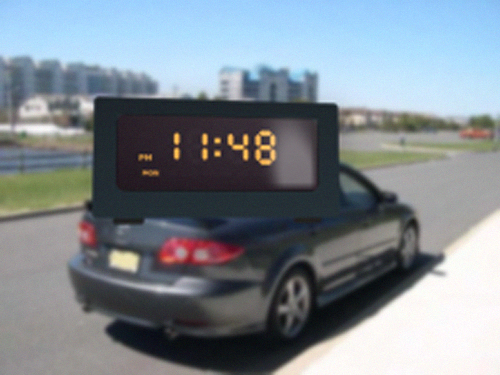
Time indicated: {"hour": 11, "minute": 48}
